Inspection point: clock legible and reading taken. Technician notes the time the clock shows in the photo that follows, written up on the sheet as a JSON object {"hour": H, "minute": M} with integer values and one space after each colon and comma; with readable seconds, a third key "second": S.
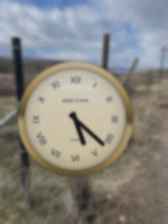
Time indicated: {"hour": 5, "minute": 22}
